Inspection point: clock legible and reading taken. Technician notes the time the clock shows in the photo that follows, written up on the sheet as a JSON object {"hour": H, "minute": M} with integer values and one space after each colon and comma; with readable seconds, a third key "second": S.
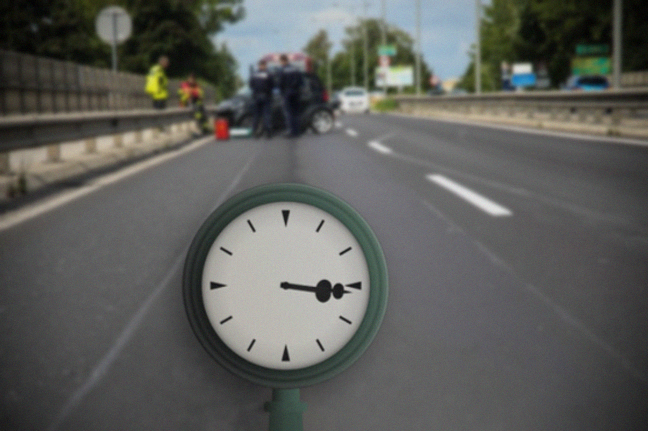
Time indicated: {"hour": 3, "minute": 16}
